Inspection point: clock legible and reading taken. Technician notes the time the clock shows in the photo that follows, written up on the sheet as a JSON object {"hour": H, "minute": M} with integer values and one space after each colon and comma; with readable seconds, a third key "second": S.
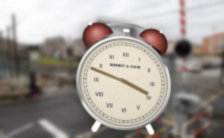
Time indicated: {"hour": 3, "minute": 48}
